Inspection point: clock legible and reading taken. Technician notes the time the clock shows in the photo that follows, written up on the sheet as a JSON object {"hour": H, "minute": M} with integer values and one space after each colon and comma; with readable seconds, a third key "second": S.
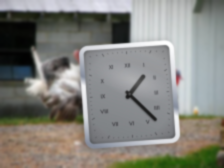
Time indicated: {"hour": 1, "minute": 23}
